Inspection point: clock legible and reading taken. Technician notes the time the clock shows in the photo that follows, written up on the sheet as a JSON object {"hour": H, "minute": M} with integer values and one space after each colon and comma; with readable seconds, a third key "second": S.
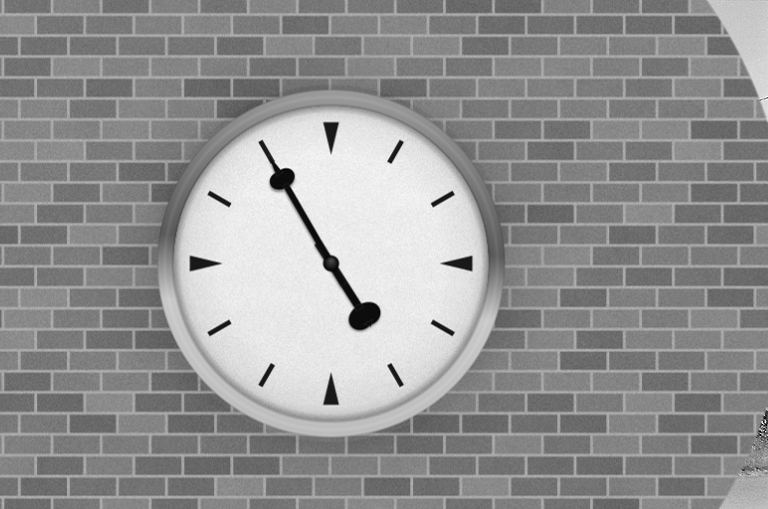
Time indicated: {"hour": 4, "minute": 55}
